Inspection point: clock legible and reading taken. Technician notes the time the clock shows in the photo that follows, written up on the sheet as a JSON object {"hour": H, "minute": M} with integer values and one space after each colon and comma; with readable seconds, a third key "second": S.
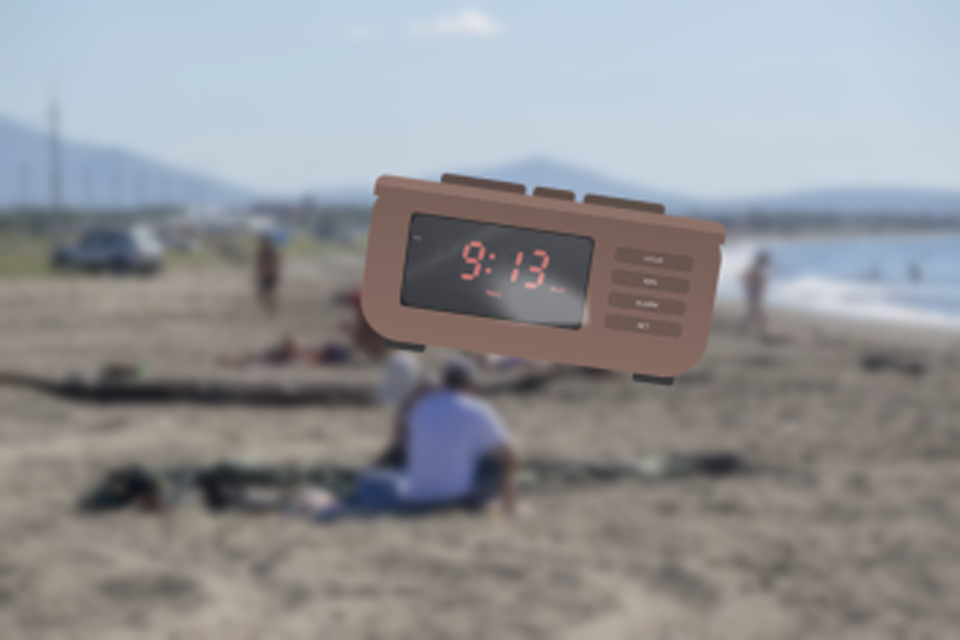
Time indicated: {"hour": 9, "minute": 13}
